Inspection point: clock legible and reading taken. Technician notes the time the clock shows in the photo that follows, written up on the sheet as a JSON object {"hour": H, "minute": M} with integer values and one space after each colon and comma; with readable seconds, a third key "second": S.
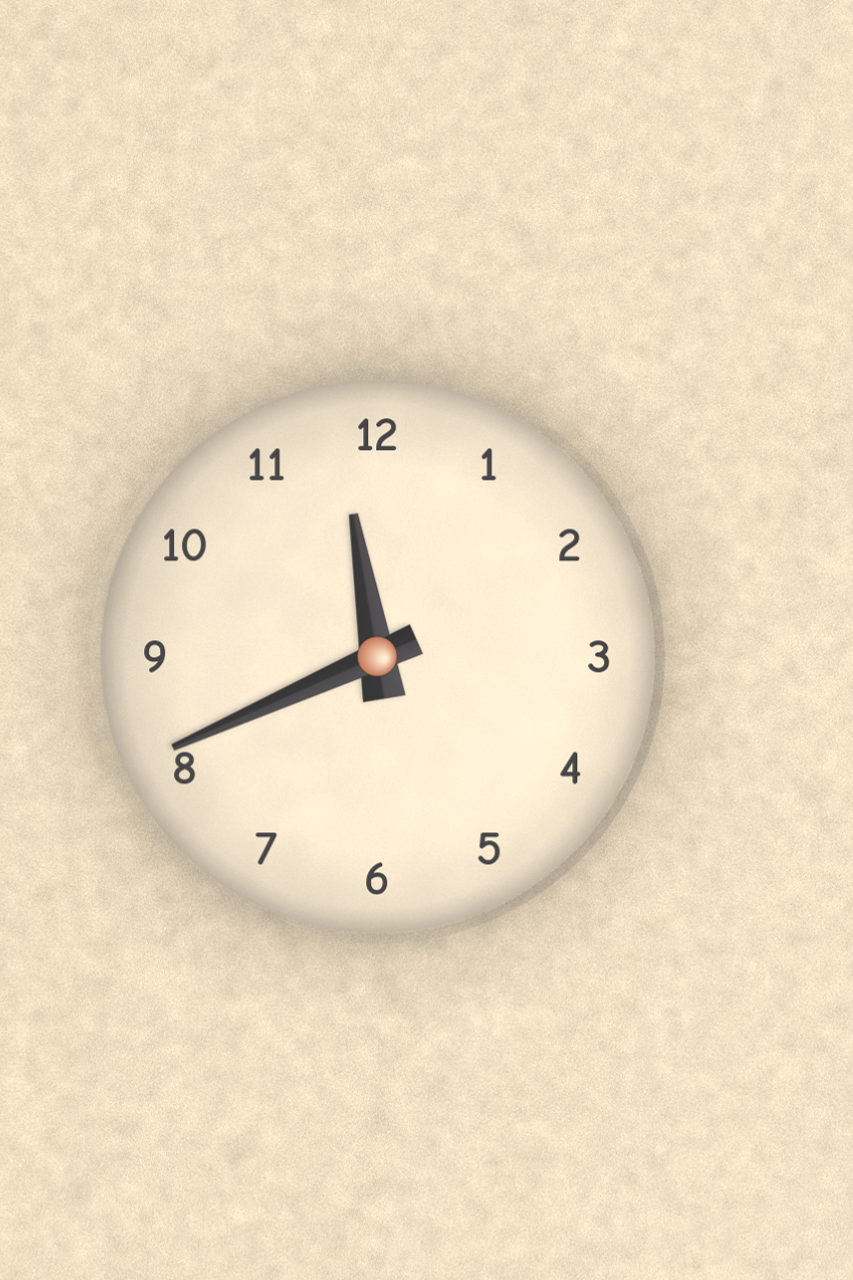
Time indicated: {"hour": 11, "minute": 41}
